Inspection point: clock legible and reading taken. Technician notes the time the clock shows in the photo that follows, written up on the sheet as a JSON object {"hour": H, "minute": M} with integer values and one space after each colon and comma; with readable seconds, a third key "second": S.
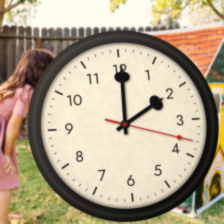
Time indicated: {"hour": 2, "minute": 0, "second": 18}
